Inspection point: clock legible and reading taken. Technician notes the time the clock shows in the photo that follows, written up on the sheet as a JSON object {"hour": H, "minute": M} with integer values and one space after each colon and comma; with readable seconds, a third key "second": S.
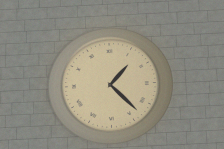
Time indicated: {"hour": 1, "minute": 23}
